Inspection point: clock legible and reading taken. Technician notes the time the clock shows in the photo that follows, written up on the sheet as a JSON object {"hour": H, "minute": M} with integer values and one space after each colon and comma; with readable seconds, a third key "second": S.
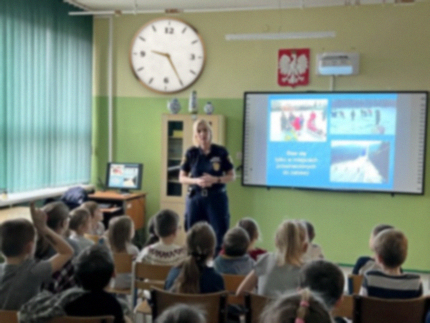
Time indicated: {"hour": 9, "minute": 25}
